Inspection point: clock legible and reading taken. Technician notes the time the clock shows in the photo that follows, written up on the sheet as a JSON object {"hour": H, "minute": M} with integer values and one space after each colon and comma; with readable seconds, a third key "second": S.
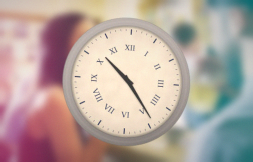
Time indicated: {"hour": 10, "minute": 24}
